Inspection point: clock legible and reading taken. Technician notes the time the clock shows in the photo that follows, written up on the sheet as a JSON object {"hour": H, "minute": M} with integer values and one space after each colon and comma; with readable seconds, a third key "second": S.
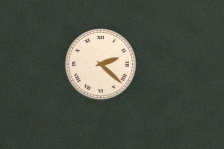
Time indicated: {"hour": 2, "minute": 22}
